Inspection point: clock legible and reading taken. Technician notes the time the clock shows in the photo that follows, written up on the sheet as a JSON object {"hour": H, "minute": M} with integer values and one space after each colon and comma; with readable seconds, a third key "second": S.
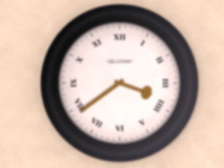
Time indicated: {"hour": 3, "minute": 39}
